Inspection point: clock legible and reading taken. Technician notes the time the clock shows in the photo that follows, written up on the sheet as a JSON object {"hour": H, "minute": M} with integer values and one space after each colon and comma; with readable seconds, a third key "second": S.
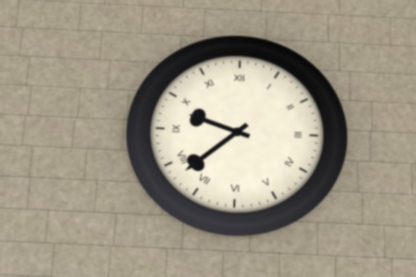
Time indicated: {"hour": 9, "minute": 38}
